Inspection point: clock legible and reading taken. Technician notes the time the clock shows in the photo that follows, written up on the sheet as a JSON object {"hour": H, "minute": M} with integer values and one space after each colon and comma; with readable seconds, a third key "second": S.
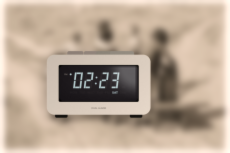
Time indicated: {"hour": 2, "minute": 23}
